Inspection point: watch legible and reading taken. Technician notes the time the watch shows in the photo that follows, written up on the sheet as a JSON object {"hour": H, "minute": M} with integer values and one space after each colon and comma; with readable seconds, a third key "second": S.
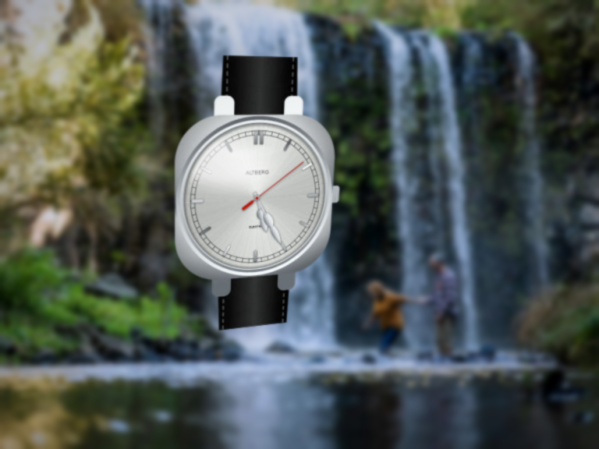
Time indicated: {"hour": 5, "minute": 25, "second": 9}
